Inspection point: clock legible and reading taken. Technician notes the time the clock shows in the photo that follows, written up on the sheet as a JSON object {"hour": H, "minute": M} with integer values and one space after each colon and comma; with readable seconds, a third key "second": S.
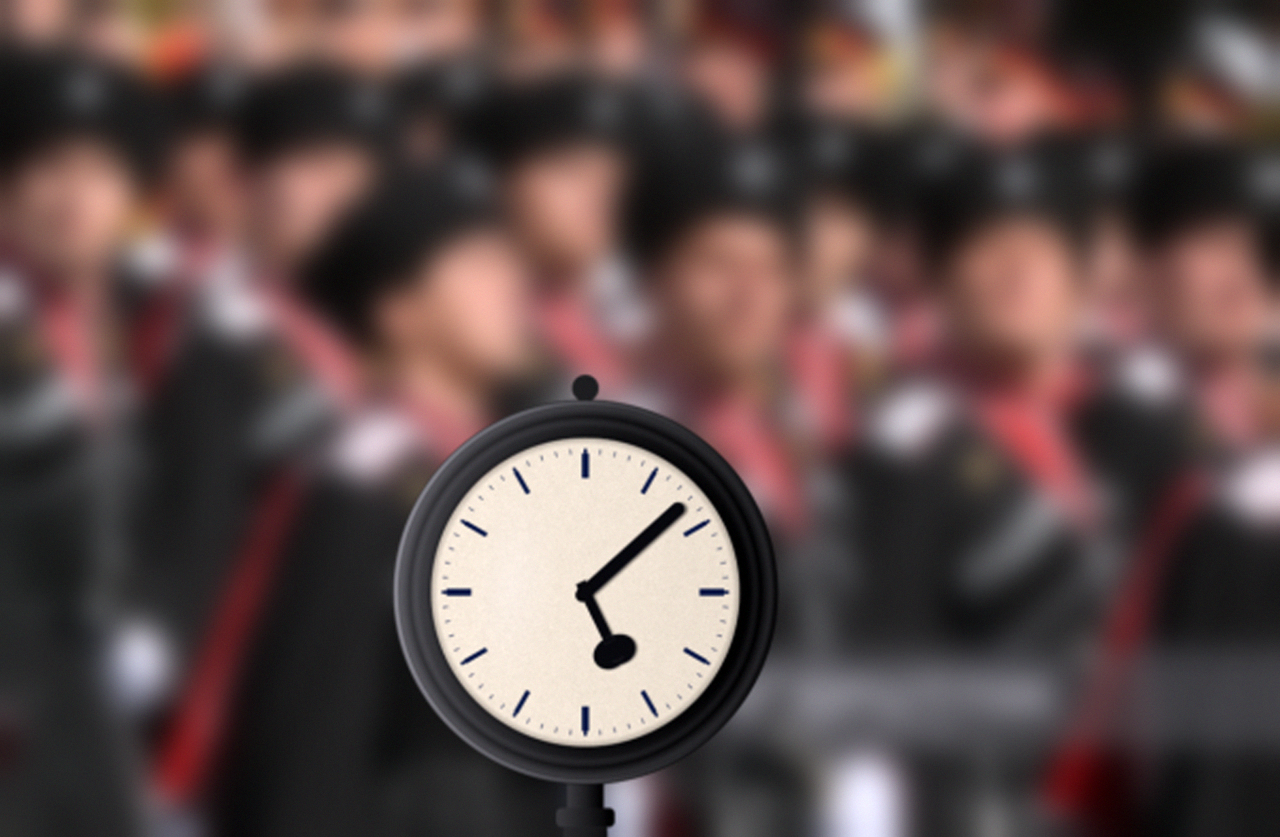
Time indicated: {"hour": 5, "minute": 8}
